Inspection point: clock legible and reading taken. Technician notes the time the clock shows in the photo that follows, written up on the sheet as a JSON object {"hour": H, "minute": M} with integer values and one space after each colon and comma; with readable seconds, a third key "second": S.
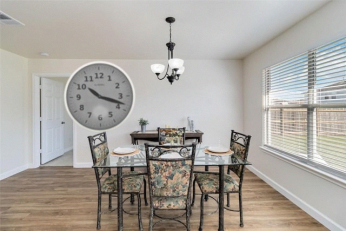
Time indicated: {"hour": 10, "minute": 18}
